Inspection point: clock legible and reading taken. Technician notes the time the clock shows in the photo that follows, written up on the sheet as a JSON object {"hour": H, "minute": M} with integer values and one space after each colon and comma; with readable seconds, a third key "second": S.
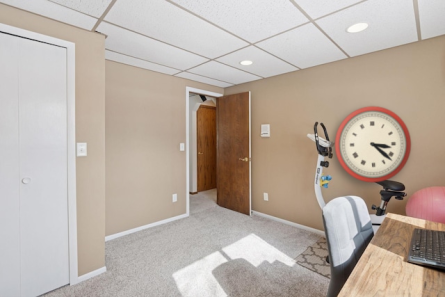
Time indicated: {"hour": 3, "minute": 22}
